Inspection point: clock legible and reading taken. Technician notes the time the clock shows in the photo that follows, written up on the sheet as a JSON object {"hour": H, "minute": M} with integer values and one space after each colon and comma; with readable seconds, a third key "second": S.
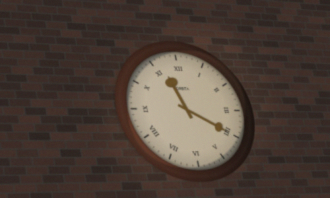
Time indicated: {"hour": 11, "minute": 20}
